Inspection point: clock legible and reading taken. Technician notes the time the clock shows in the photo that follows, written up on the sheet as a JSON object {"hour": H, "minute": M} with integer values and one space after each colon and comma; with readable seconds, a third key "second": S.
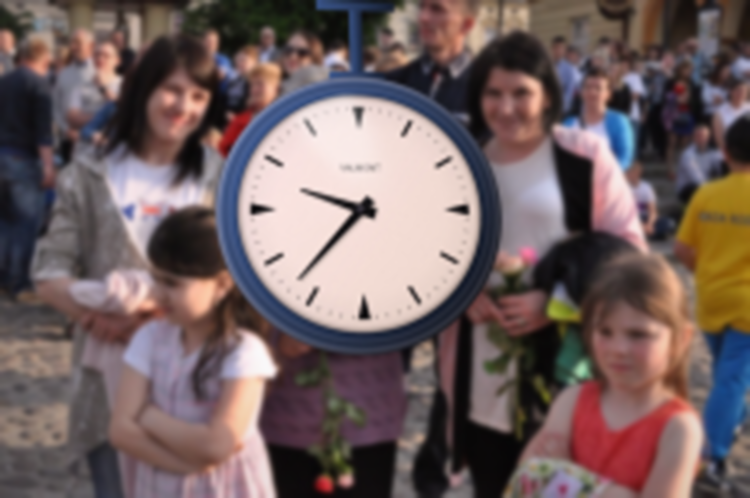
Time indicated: {"hour": 9, "minute": 37}
